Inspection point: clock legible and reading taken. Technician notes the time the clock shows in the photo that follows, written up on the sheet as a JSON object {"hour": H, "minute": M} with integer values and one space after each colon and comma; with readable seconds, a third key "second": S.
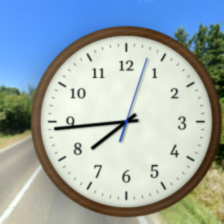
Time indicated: {"hour": 7, "minute": 44, "second": 3}
